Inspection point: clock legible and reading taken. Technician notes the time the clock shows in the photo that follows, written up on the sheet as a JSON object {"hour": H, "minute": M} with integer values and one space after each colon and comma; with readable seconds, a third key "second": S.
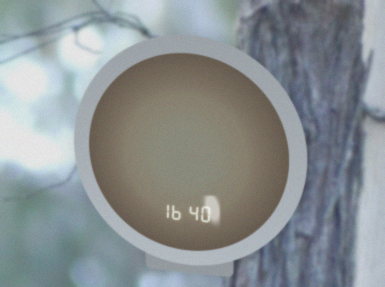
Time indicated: {"hour": 16, "minute": 40}
